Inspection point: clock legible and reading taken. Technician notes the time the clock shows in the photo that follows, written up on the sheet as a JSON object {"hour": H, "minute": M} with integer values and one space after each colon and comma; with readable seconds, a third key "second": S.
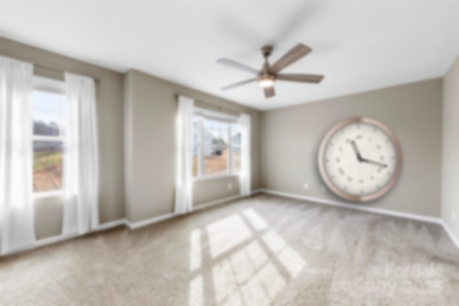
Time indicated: {"hour": 11, "minute": 18}
